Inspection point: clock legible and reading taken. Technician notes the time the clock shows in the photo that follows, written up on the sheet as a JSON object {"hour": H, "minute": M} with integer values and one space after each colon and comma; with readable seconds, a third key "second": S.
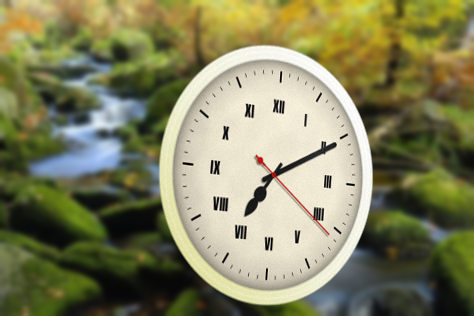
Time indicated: {"hour": 7, "minute": 10, "second": 21}
